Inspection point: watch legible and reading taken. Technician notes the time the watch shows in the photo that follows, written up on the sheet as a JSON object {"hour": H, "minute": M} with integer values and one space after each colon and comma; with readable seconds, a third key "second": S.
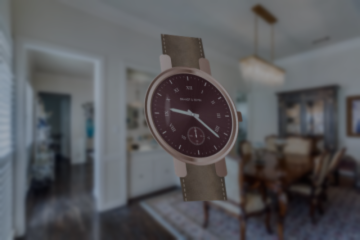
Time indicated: {"hour": 9, "minute": 22}
